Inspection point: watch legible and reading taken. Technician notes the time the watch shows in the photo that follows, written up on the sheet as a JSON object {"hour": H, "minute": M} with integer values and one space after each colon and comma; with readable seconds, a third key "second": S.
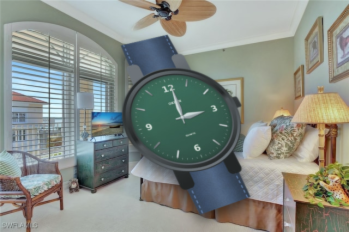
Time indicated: {"hour": 3, "minute": 1}
